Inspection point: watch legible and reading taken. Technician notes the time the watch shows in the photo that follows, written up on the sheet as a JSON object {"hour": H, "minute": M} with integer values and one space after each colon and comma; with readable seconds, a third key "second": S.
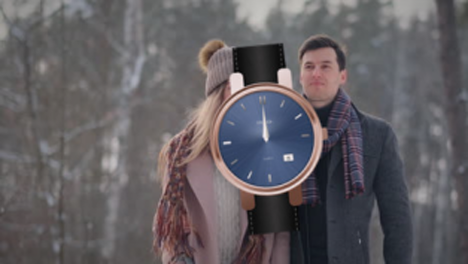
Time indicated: {"hour": 12, "minute": 0}
